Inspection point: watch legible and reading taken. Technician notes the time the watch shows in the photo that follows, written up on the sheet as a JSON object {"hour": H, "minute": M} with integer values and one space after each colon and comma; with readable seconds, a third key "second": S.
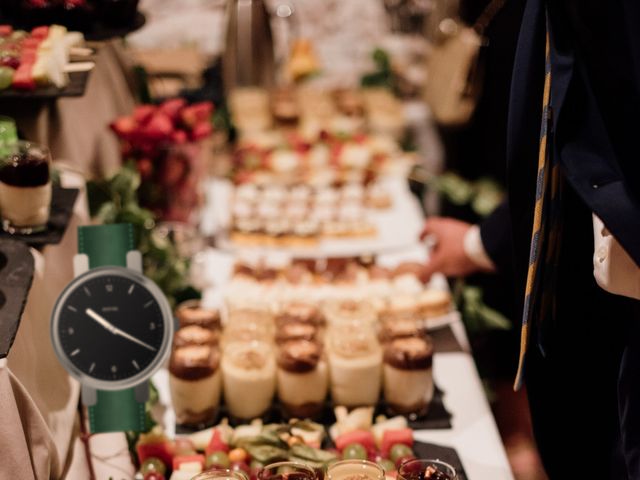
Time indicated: {"hour": 10, "minute": 20}
